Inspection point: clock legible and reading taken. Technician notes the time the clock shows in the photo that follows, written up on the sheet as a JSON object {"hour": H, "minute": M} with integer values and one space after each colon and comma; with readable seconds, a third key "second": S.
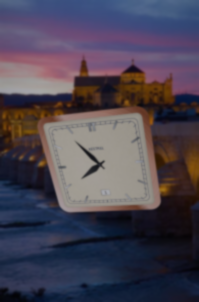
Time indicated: {"hour": 7, "minute": 54}
